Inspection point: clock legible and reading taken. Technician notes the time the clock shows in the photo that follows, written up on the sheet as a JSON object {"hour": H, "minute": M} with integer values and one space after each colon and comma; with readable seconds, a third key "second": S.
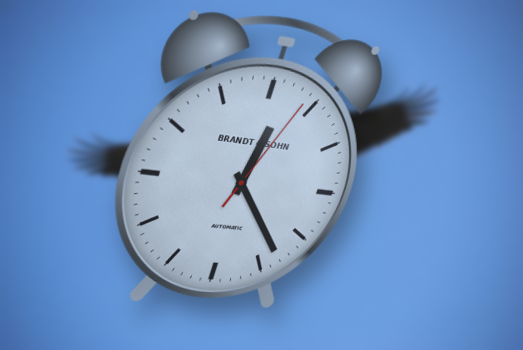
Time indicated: {"hour": 12, "minute": 23, "second": 4}
